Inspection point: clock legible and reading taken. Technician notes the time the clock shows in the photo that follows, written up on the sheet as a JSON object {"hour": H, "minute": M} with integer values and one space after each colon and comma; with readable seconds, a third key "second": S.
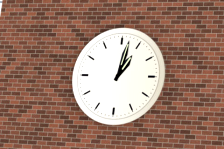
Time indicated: {"hour": 1, "minute": 2}
